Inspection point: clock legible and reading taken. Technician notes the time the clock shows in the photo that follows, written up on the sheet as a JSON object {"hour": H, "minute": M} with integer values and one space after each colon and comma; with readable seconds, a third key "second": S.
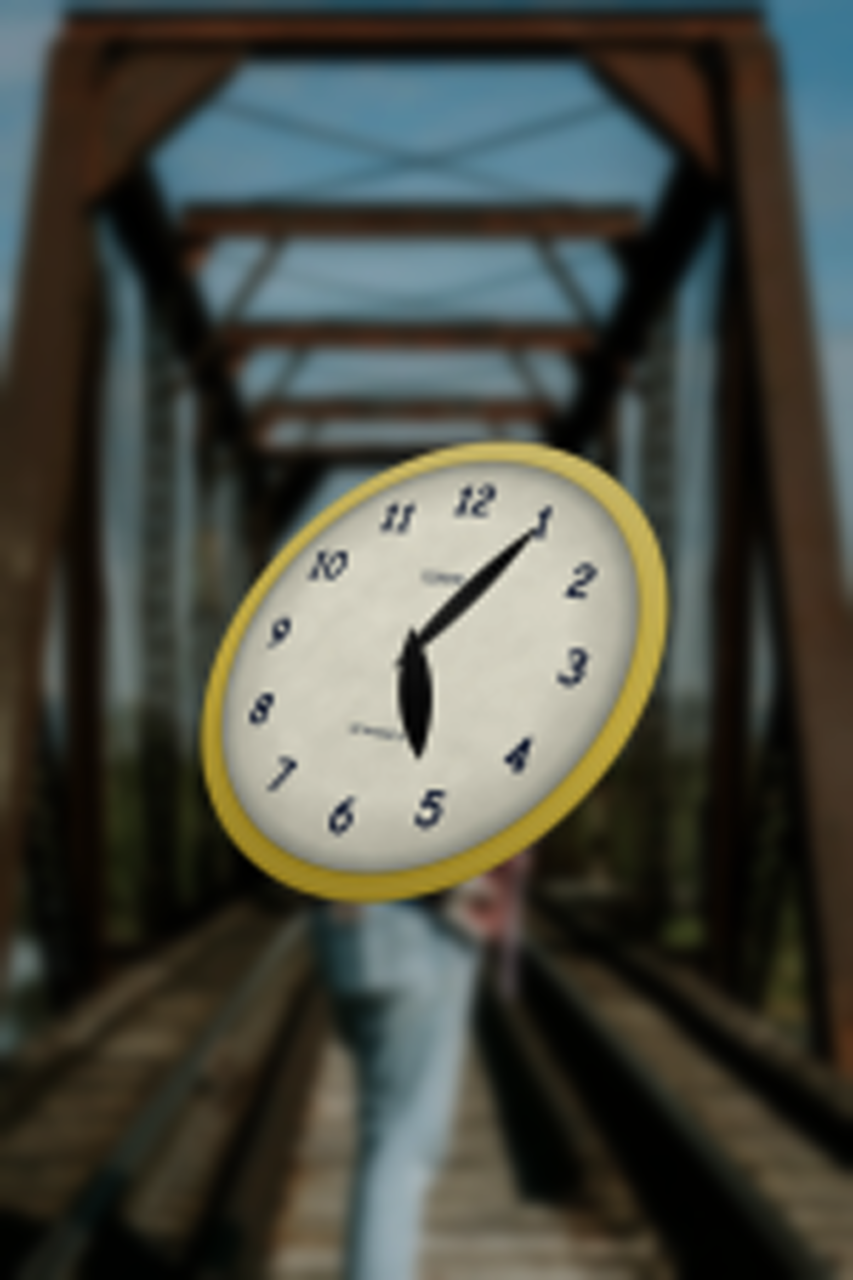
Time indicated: {"hour": 5, "minute": 5}
